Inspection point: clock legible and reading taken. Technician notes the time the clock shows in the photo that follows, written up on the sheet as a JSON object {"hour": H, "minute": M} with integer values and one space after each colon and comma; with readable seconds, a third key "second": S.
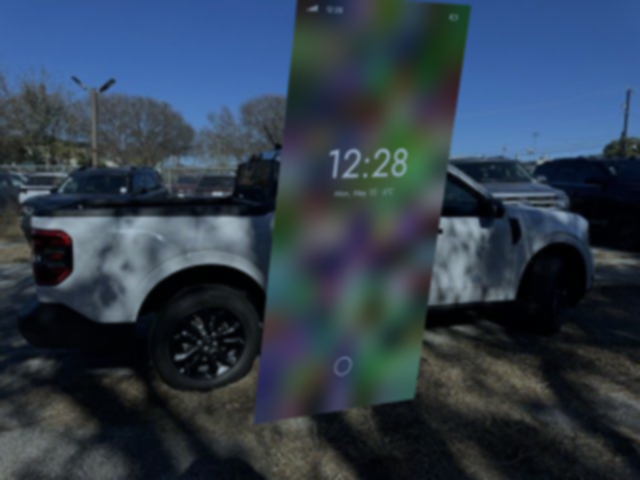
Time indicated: {"hour": 12, "minute": 28}
